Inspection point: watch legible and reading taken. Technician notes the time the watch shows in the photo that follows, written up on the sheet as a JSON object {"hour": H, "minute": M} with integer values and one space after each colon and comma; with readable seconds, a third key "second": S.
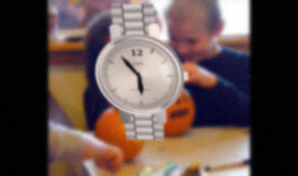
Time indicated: {"hour": 5, "minute": 54}
